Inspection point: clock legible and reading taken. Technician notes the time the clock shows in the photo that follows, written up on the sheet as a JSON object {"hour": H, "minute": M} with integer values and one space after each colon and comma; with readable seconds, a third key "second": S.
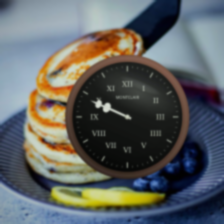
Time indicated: {"hour": 9, "minute": 49}
